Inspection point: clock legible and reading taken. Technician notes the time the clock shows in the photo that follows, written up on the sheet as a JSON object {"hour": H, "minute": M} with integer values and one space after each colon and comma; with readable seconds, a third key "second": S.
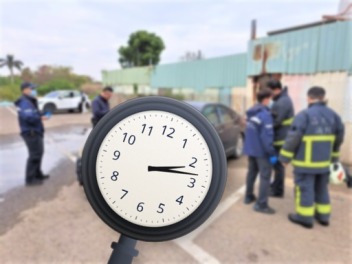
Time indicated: {"hour": 2, "minute": 13}
